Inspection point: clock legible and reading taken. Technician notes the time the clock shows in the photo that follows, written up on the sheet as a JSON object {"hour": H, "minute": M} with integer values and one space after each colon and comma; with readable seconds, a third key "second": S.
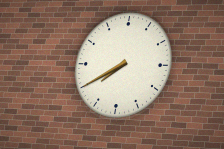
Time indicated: {"hour": 7, "minute": 40}
